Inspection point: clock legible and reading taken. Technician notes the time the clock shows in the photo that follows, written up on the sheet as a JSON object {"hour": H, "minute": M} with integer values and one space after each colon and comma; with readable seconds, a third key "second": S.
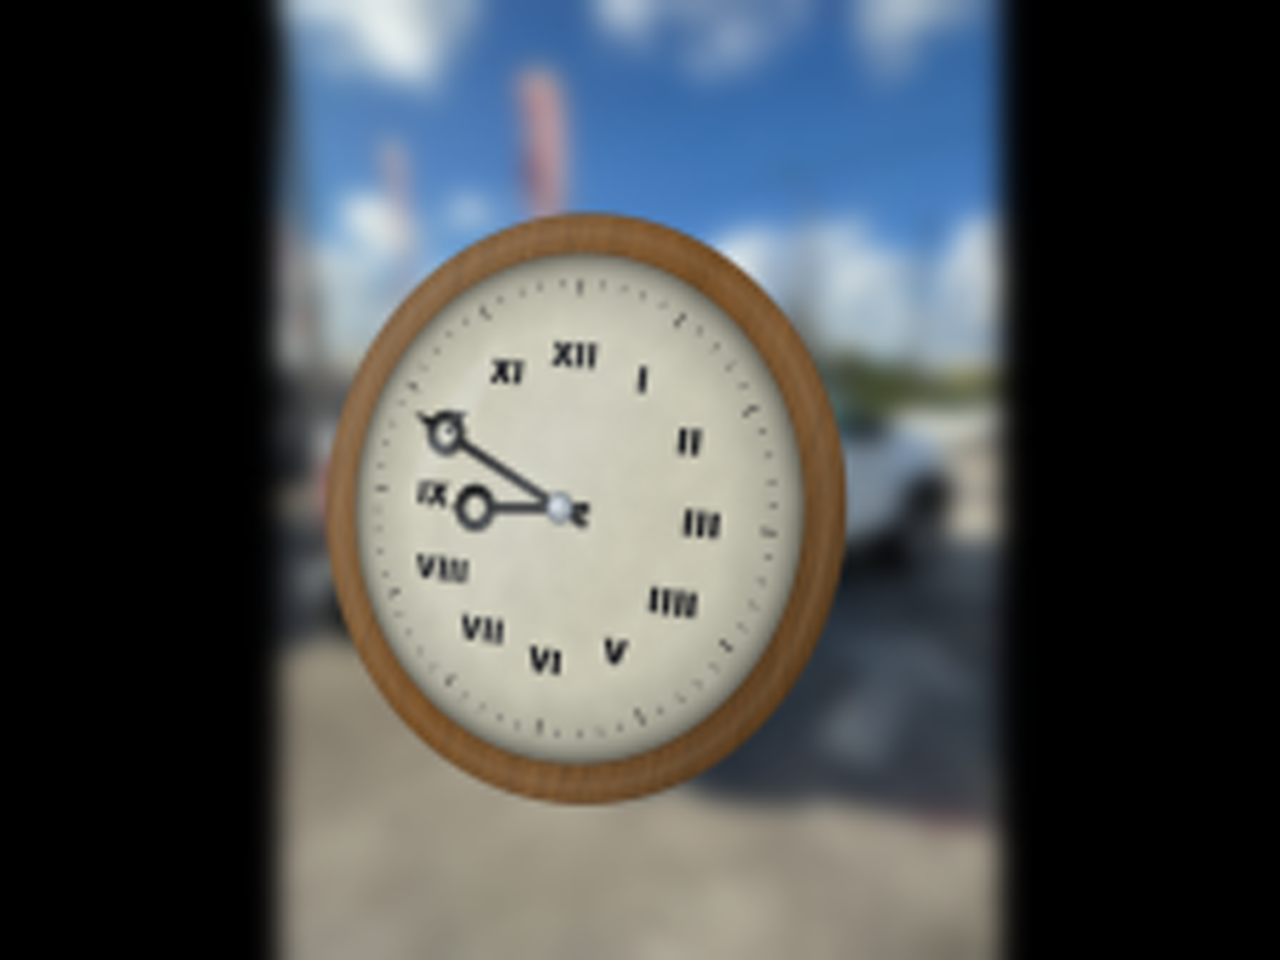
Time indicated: {"hour": 8, "minute": 49}
